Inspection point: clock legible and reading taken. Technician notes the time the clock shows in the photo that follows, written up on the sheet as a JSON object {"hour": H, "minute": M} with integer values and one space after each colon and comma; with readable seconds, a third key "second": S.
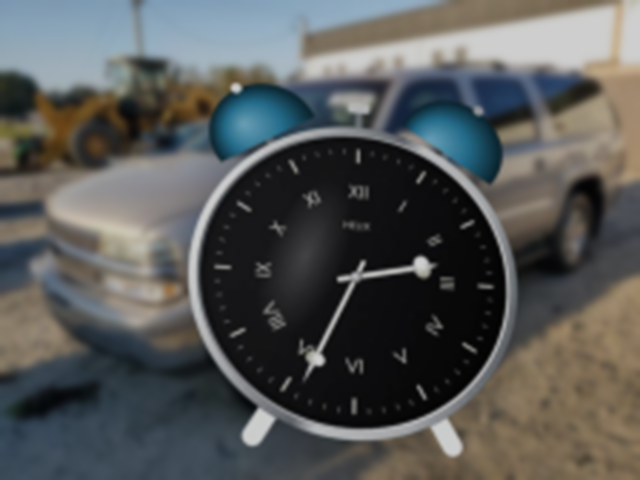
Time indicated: {"hour": 2, "minute": 34}
